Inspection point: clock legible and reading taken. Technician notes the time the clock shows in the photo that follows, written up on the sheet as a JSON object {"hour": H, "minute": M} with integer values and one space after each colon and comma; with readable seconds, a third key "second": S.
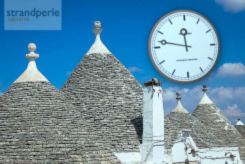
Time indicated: {"hour": 11, "minute": 47}
